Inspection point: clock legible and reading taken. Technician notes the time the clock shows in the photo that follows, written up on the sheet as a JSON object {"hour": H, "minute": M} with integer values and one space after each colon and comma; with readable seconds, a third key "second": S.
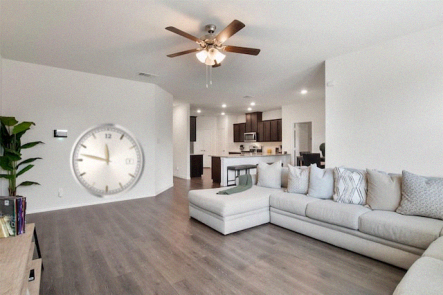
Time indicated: {"hour": 11, "minute": 47}
